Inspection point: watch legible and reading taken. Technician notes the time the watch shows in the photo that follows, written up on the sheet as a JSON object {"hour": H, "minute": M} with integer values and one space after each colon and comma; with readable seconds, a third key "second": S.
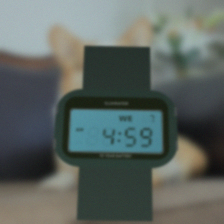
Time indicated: {"hour": 4, "minute": 59}
